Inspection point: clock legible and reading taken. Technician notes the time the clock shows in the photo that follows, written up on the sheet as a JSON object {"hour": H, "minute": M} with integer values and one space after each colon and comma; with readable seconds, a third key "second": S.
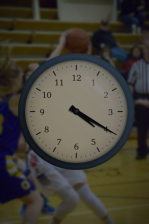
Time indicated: {"hour": 4, "minute": 20}
